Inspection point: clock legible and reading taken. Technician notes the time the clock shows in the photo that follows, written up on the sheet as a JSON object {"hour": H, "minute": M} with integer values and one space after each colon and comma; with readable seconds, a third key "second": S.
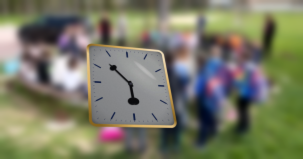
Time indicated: {"hour": 5, "minute": 53}
